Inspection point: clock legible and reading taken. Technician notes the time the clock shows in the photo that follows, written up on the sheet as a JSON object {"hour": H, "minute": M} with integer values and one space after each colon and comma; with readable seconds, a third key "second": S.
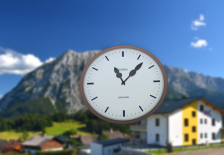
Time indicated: {"hour": 11, "minute": 7}
